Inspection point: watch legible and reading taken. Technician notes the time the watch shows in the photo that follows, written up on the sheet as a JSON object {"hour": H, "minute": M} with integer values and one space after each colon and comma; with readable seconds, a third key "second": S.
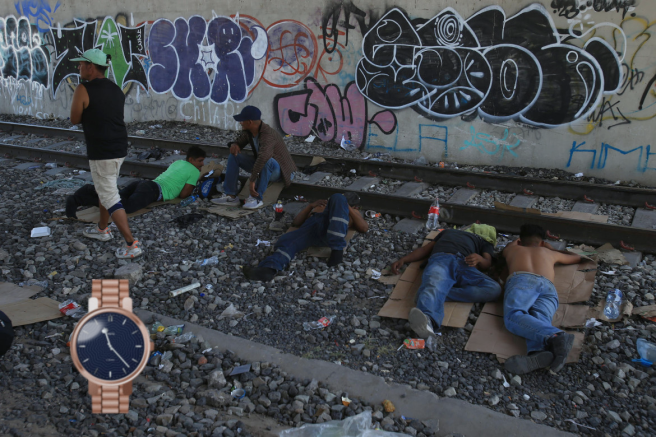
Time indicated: {"hour": 11, "minute": 23}
